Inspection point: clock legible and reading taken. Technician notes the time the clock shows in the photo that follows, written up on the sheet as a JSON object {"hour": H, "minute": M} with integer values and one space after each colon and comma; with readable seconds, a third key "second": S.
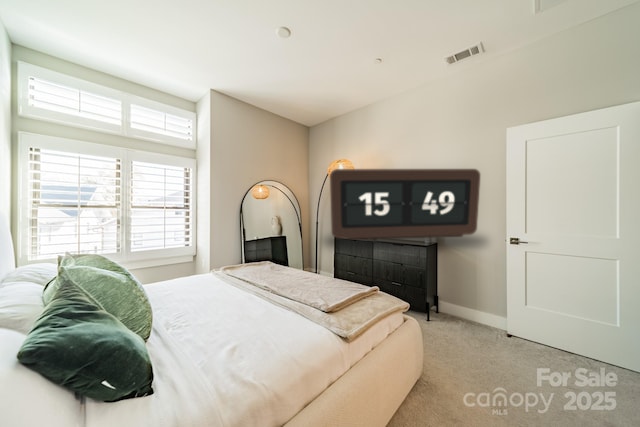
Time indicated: {"hour": 15, "minute": 49}
